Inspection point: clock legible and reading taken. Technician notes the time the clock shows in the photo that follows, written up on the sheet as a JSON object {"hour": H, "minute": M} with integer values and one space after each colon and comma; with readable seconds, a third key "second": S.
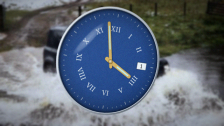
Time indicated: {"hour": 3, "minute": 58}
